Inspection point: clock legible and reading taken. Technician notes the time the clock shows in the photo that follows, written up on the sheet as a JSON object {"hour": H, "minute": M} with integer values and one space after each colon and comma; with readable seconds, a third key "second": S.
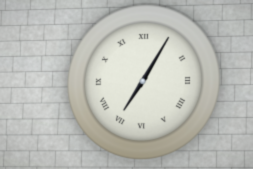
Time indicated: {"hour": 7, "minute": 5}
